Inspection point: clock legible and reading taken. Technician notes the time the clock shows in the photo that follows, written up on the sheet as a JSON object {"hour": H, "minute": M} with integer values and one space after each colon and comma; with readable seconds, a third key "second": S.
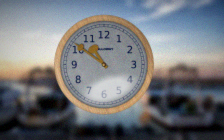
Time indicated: {"hour": 10, "minute": 51}
